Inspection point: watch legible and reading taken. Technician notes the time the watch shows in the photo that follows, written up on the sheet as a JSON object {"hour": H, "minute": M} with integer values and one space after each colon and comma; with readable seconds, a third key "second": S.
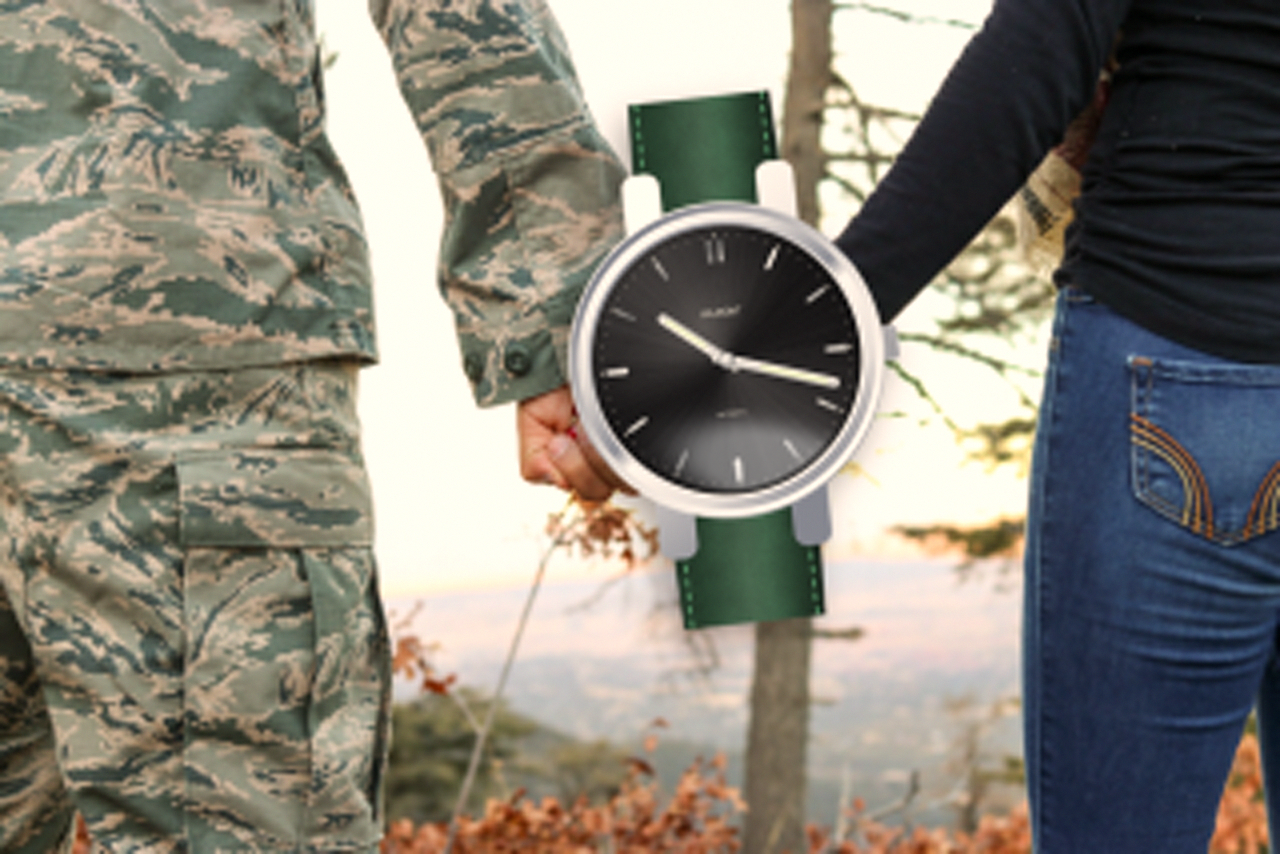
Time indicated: {"hour": 10, "minute": 18}
